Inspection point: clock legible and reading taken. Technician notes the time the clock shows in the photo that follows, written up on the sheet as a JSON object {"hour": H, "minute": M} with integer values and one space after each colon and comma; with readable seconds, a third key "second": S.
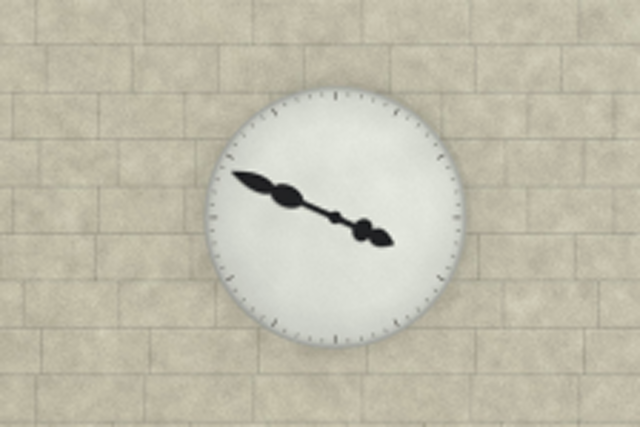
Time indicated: {"hour": 3, "minute": 49}
